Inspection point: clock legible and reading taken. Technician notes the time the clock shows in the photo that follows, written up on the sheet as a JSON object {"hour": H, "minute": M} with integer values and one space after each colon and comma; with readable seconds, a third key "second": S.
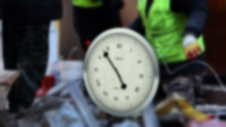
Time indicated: {"hour": 4, "minute": 53}
